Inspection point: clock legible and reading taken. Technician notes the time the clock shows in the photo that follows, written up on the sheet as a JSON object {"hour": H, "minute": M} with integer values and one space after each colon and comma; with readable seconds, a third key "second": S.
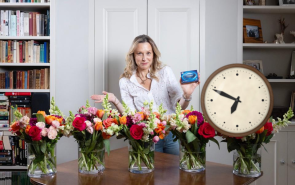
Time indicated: {"hour": 6, "minute": 49}
